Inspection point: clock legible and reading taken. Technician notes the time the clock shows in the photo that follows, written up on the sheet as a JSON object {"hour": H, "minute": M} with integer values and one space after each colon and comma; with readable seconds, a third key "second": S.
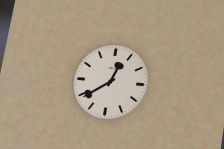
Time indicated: {"hour": 12, "minute": 39}
